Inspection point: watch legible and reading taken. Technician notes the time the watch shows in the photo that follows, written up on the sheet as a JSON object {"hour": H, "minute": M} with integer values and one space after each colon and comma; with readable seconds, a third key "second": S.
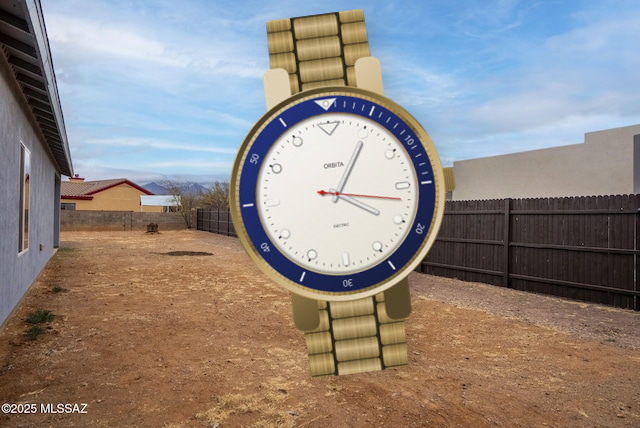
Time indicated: {"hour": 4, "minute": 5, "second": 17}
